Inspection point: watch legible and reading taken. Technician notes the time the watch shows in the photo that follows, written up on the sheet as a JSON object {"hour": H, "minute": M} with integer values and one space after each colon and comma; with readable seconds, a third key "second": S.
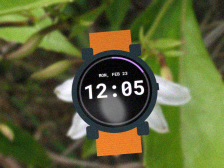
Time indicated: {"hour": 12, "minute": 5}
